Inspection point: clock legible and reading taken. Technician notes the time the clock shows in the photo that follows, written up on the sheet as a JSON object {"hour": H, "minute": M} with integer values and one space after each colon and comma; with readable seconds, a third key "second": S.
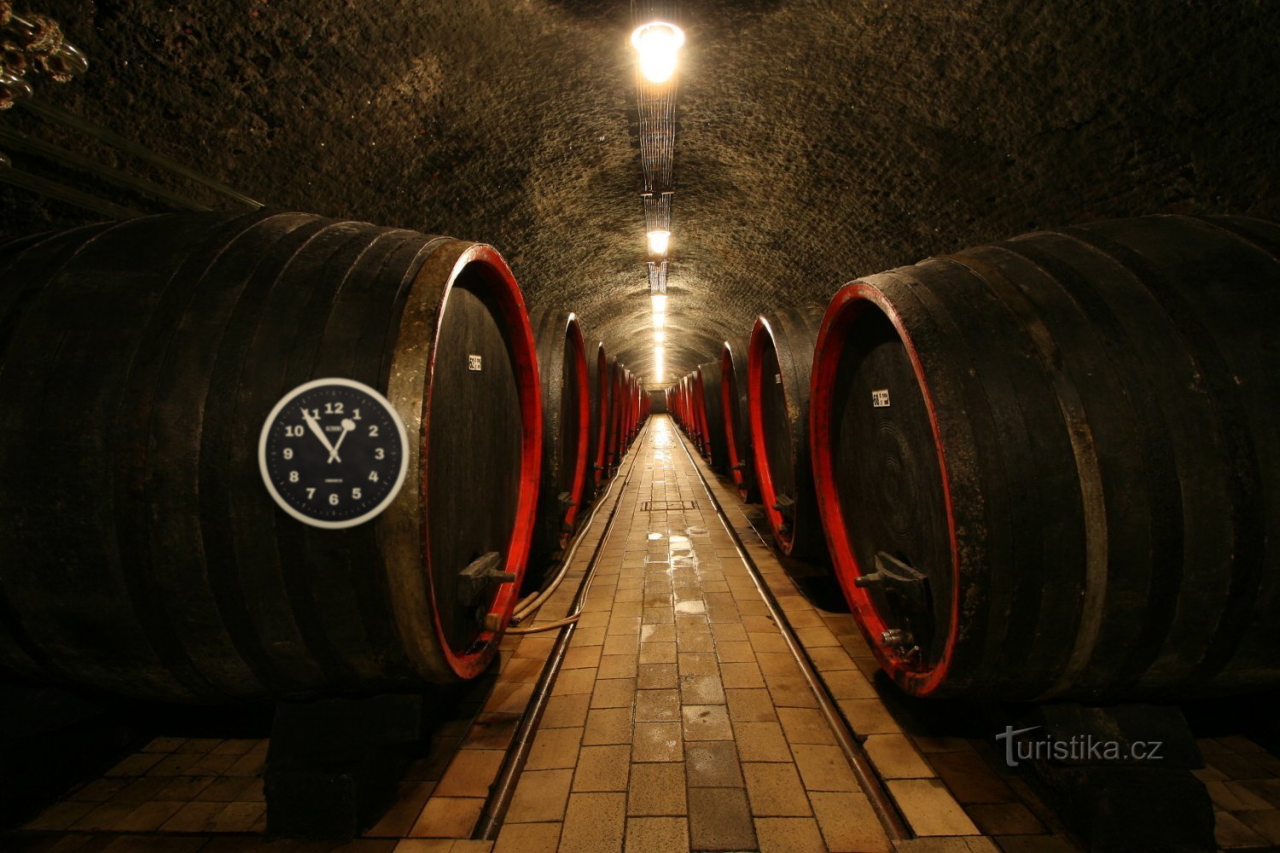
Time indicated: {"hour": 12, "minute": 54}
